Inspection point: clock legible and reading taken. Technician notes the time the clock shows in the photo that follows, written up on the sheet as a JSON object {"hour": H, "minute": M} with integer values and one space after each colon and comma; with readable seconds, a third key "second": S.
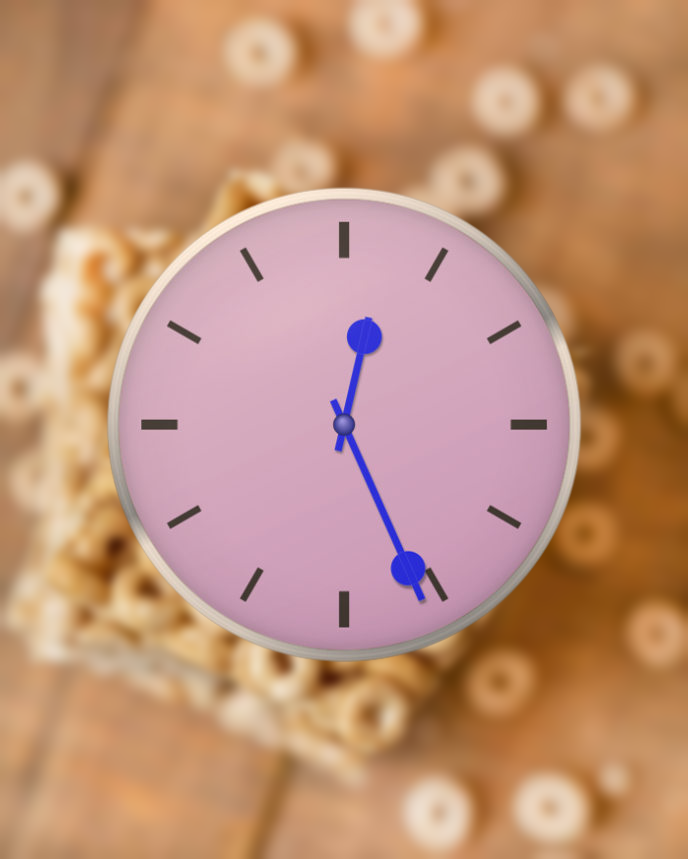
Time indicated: {"hour": 12, "minute": 26}
